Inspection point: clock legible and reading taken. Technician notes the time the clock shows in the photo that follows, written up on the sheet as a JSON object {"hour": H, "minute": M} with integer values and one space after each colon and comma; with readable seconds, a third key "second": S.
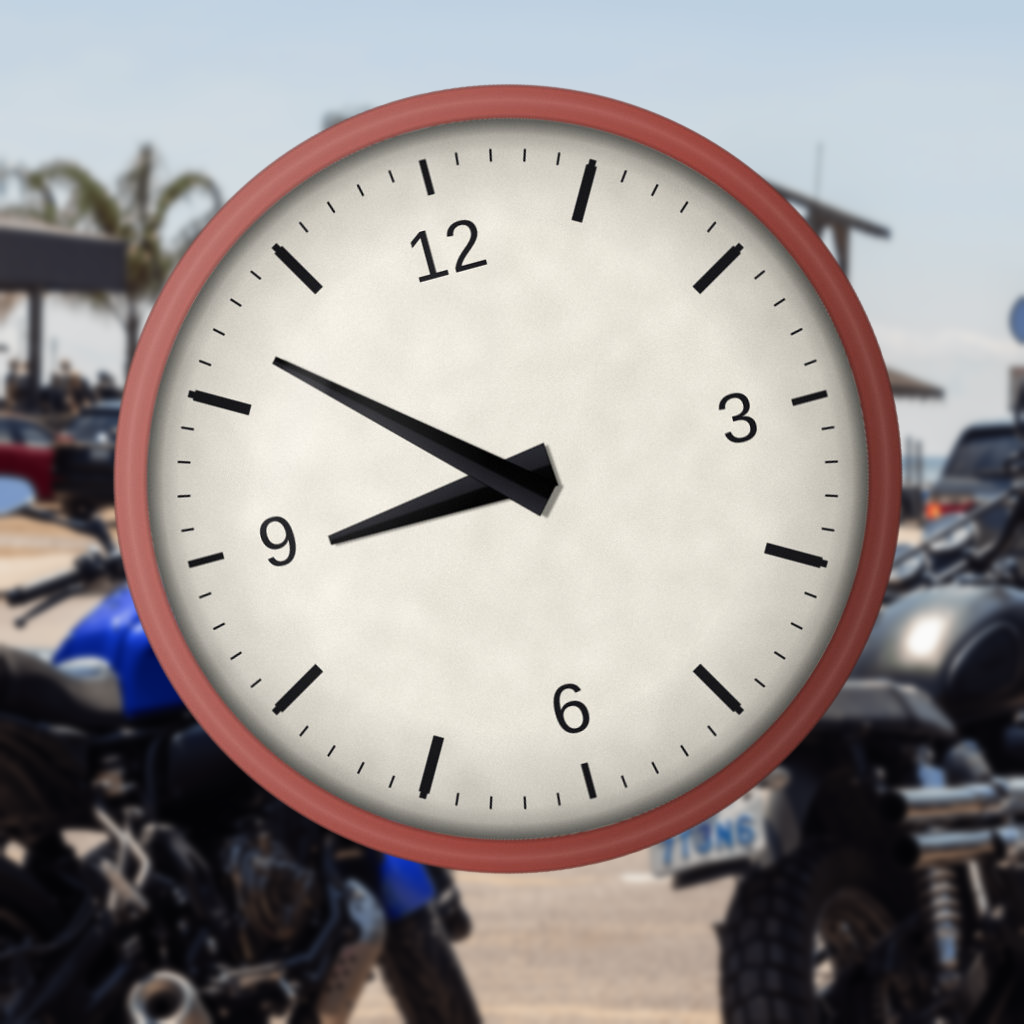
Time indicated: {"hour": 8, "minute": 52}
